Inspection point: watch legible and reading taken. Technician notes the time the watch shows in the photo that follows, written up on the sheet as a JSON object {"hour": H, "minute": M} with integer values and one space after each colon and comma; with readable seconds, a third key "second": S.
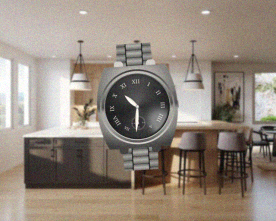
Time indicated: {"hour": 10, "minute": 31}
